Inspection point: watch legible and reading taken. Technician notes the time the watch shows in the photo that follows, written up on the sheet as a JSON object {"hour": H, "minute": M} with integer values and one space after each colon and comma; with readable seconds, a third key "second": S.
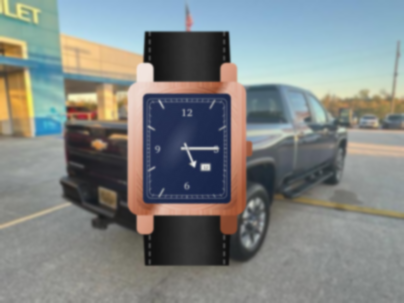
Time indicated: {"hour": 5, "minute": 15}
